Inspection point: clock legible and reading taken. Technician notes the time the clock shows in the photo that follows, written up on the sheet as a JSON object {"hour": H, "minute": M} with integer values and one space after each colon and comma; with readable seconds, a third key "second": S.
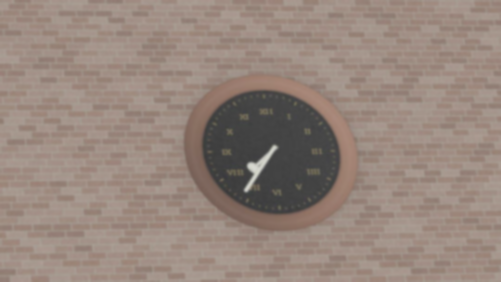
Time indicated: {"hour": 7, "minute": 36}
